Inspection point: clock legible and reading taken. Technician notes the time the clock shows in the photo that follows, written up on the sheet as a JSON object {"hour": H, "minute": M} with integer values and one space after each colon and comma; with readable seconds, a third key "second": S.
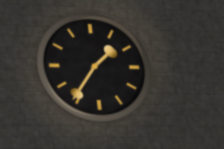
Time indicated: {"hour": 1, "minute": 36}
